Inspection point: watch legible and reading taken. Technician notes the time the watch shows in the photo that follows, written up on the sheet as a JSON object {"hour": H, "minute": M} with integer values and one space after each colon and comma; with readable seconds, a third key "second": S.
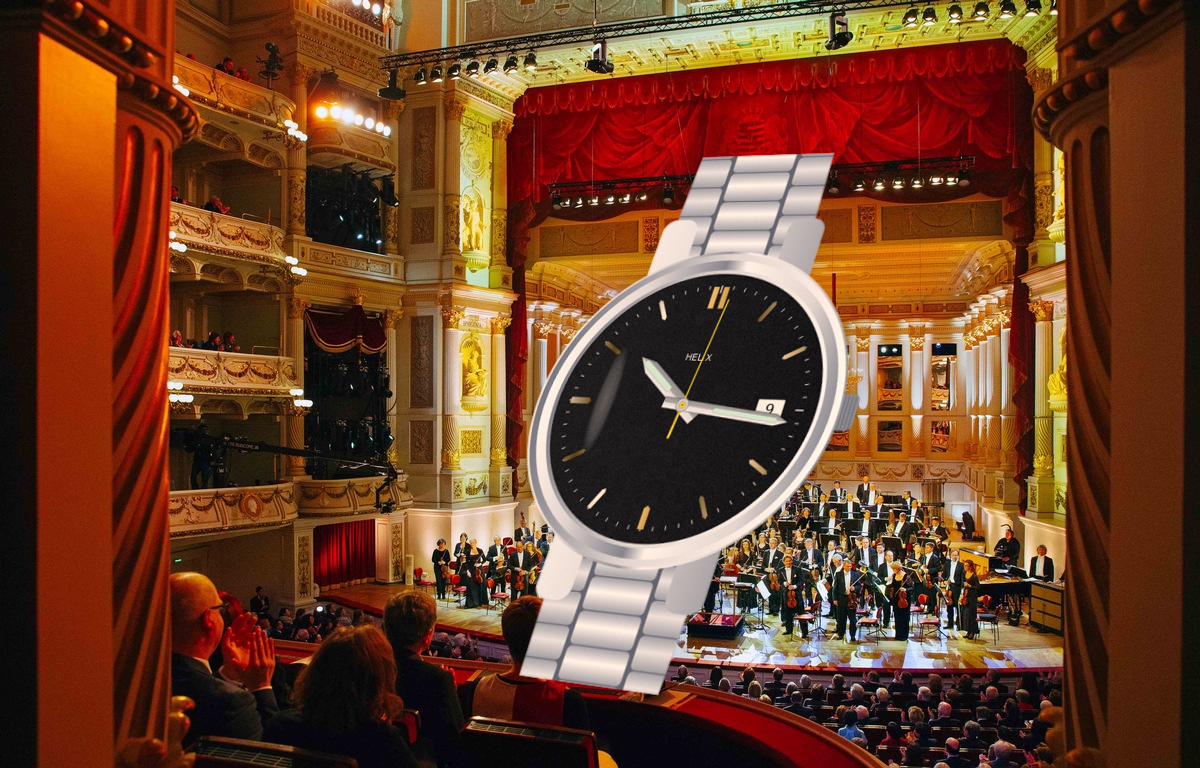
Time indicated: {"hour": 10, "minute": 16, "second": 1}
